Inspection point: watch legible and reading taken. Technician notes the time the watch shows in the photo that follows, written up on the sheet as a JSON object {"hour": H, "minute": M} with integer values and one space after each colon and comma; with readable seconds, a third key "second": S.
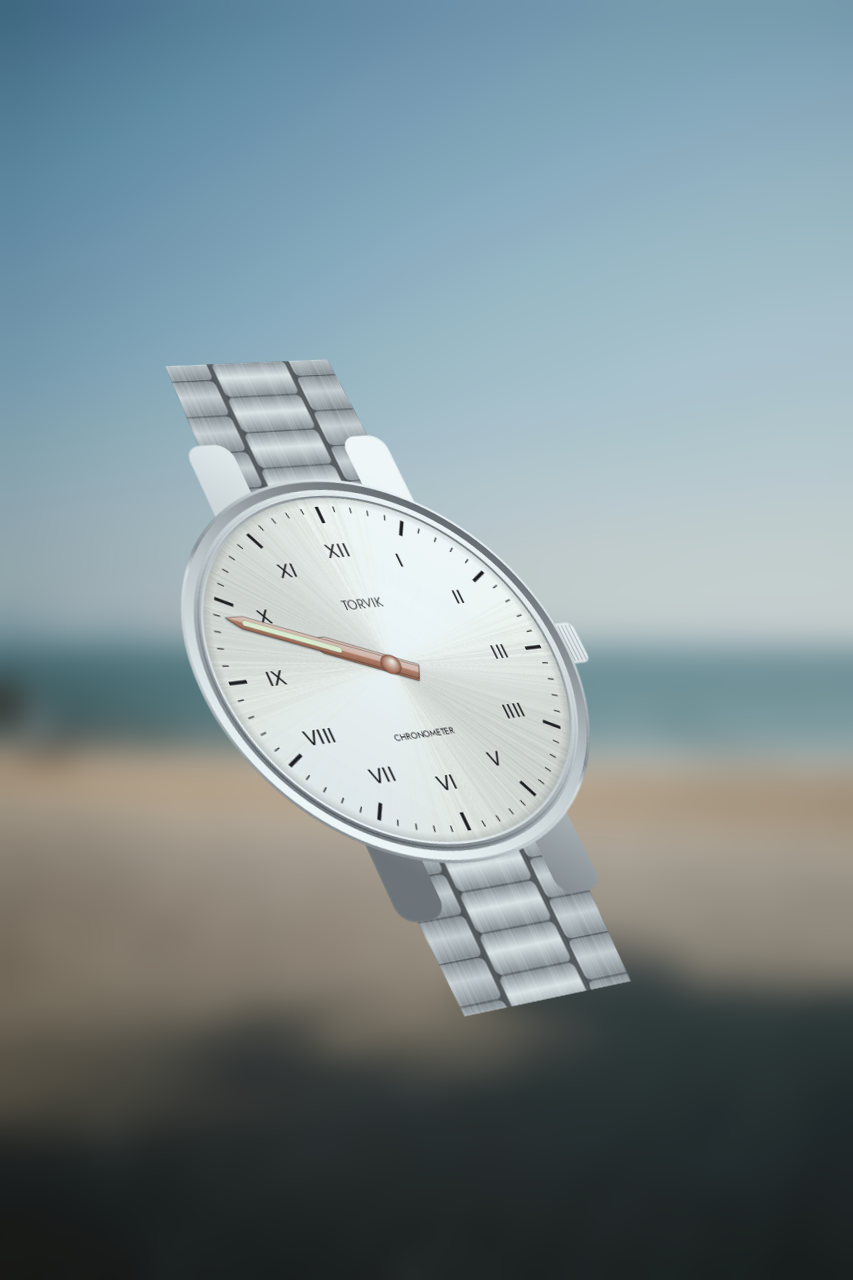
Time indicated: {"hour": 9, "minute": 49}
